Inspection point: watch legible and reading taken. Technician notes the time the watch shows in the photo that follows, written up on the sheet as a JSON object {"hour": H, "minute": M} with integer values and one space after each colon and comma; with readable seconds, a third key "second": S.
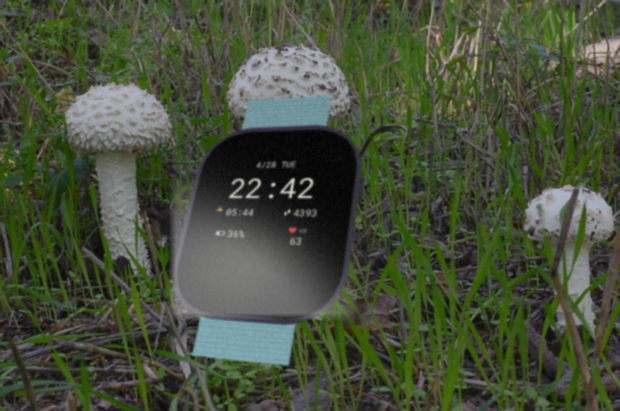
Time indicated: {"hour": 22, "minute": 42}
